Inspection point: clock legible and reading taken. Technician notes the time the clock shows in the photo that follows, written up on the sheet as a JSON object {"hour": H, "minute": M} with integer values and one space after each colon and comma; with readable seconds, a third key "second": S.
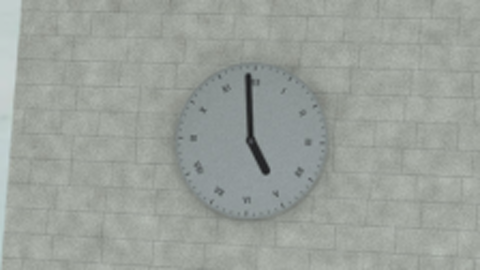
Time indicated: {"hour": 4, "minute": 59}
